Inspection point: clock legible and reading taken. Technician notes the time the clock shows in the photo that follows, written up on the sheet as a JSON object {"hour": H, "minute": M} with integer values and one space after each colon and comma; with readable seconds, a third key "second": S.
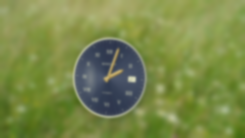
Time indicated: {"hour": 2, "minute": 3}
